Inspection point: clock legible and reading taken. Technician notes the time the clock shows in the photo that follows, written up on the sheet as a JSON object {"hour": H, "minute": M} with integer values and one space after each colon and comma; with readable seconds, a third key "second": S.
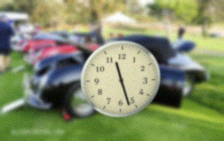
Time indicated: {"hour": 11, "minute": 27}
